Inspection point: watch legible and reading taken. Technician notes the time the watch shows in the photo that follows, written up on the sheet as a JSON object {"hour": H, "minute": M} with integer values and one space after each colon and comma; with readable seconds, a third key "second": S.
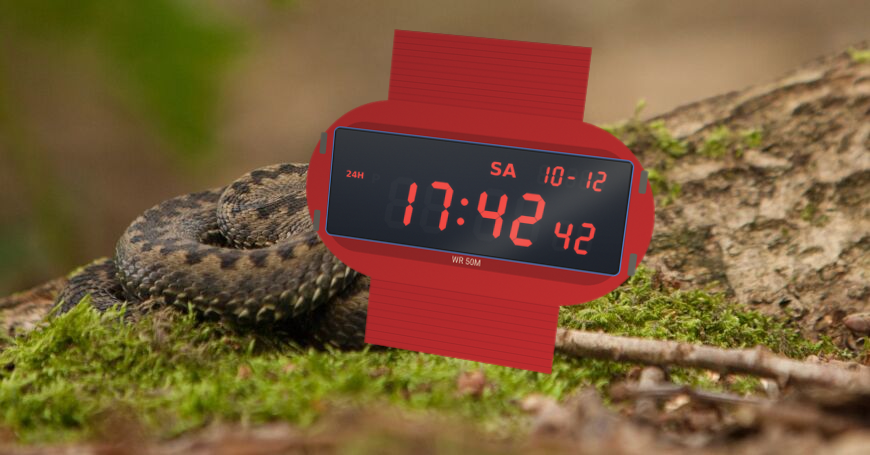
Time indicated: {"hour": 17, "minute": 42, "second": 42}
